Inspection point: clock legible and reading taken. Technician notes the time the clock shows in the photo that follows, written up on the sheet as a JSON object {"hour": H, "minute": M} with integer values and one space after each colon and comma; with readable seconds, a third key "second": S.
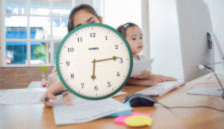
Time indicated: {"hour": 6, "minute": 14}
